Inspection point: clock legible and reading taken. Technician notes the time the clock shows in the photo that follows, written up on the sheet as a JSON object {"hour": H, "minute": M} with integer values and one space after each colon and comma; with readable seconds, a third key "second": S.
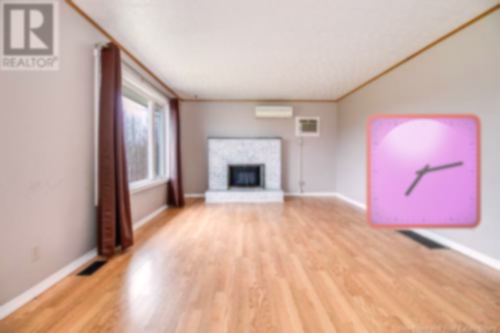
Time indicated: {"hour": 7, "minute": 13}
